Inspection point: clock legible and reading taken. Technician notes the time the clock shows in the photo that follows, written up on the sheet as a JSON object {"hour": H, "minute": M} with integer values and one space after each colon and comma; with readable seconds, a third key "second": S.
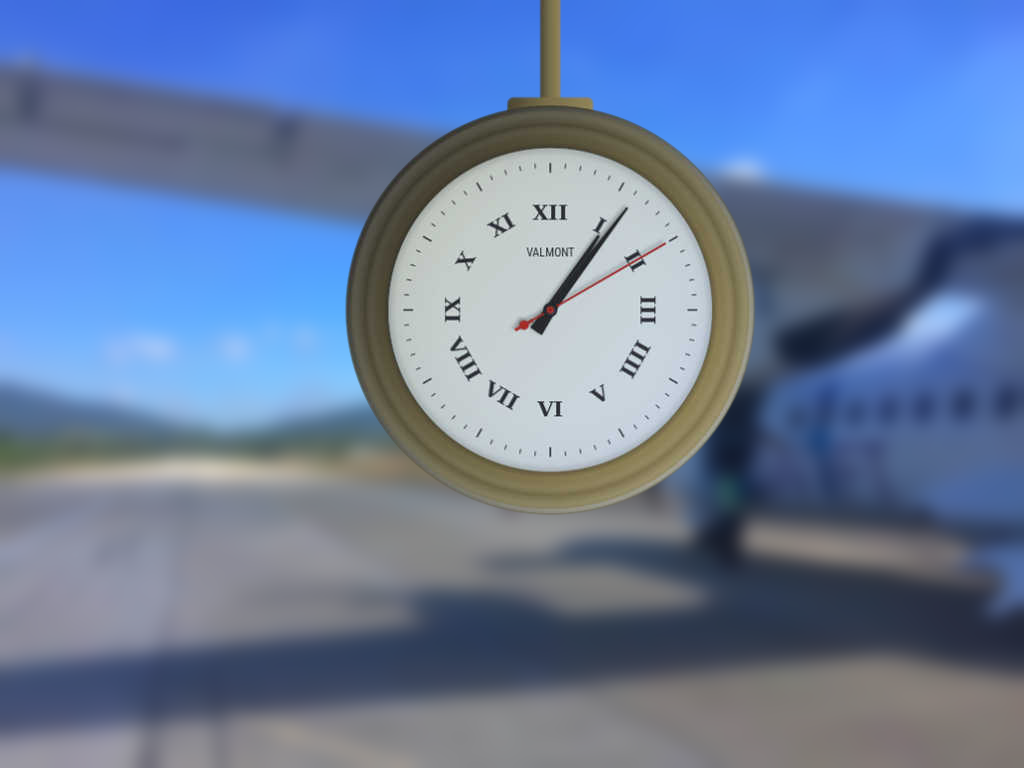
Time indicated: {"hour": 1, "minute": 6, "second": 10}
